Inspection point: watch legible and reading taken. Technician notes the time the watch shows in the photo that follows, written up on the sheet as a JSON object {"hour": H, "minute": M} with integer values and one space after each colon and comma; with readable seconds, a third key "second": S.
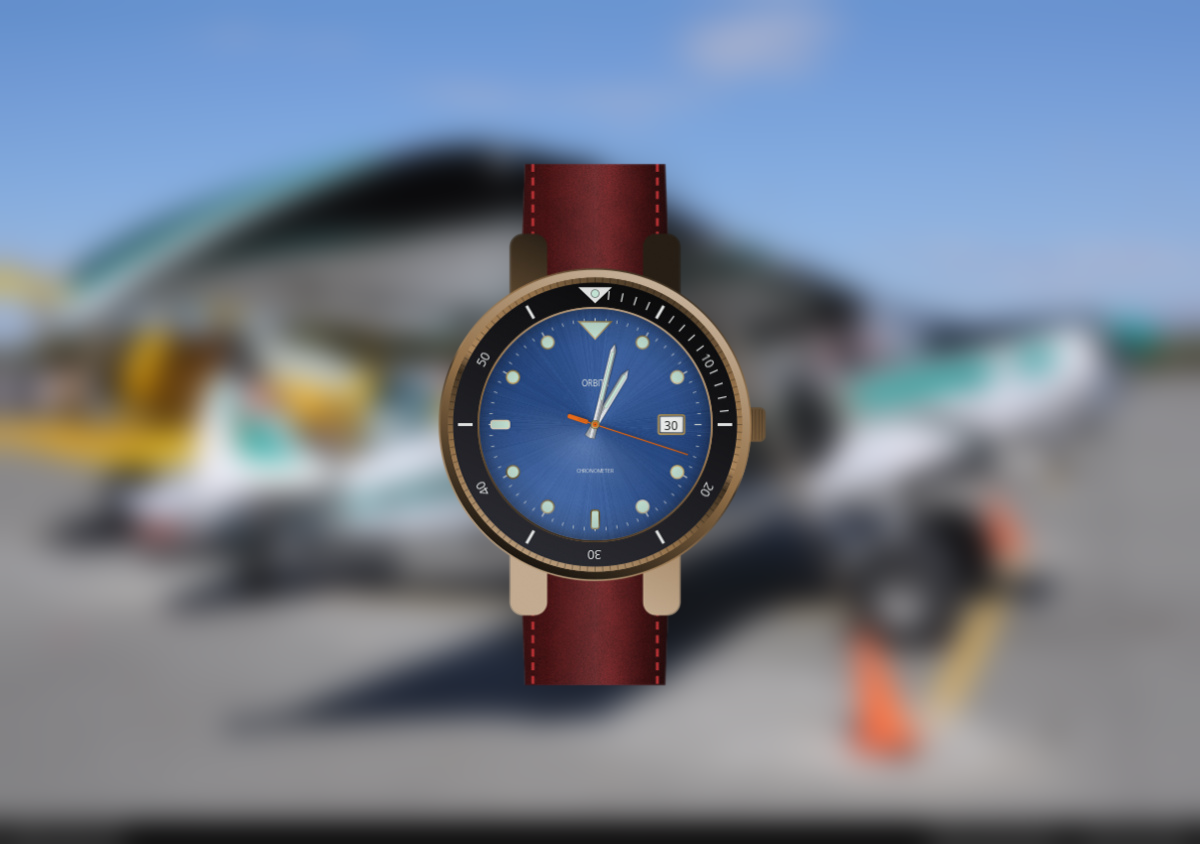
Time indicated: {"hour": 1, "minute": 2, "second": 18}
